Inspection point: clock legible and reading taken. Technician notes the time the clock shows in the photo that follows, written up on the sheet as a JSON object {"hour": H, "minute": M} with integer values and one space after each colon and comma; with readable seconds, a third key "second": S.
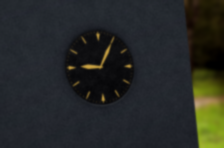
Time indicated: {"hour": 9, "minute": 5}
